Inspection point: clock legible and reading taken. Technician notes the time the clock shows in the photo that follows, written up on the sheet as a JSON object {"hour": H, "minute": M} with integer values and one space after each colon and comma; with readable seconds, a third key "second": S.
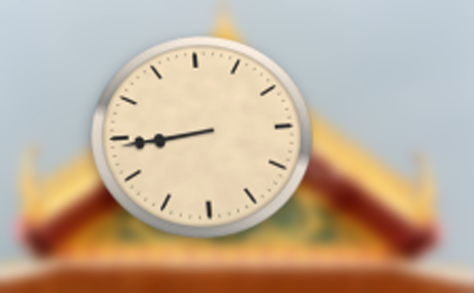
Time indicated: {"hour": 8, "minute": 44}
